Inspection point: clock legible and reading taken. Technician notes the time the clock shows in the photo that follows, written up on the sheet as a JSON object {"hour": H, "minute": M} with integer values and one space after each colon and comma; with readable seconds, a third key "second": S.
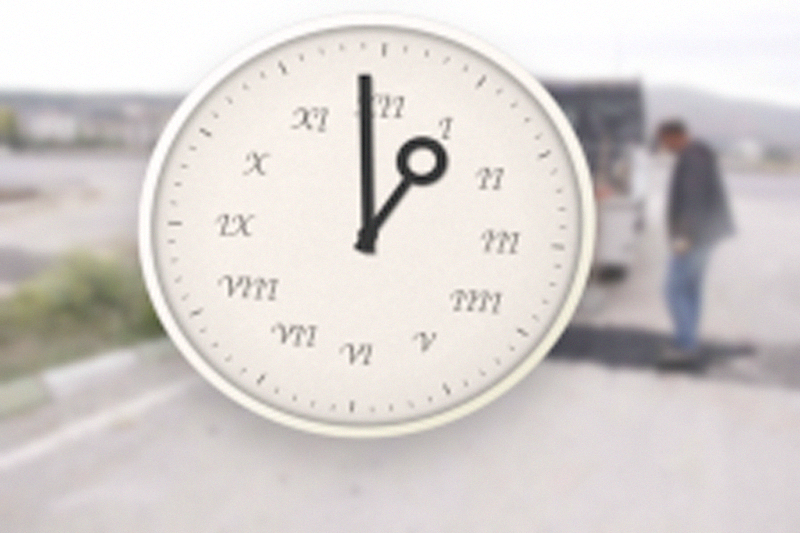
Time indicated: {"hour": 12, "minute": 59}
